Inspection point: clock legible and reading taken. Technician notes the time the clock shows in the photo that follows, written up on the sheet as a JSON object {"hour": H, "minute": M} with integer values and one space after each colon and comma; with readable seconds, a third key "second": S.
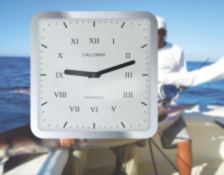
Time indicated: {"hour": 9, "minute": 12}
